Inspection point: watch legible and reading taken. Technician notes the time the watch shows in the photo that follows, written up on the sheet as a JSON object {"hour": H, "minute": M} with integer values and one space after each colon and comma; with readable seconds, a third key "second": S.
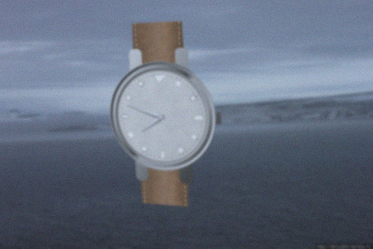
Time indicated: {"hour": 7, "minute": 48}
